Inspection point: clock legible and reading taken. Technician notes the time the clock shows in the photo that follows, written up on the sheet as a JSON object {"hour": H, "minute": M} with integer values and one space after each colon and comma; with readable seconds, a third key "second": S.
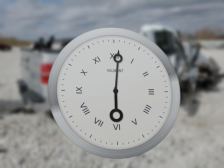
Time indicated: {"hour": 6, "minute": 1}
